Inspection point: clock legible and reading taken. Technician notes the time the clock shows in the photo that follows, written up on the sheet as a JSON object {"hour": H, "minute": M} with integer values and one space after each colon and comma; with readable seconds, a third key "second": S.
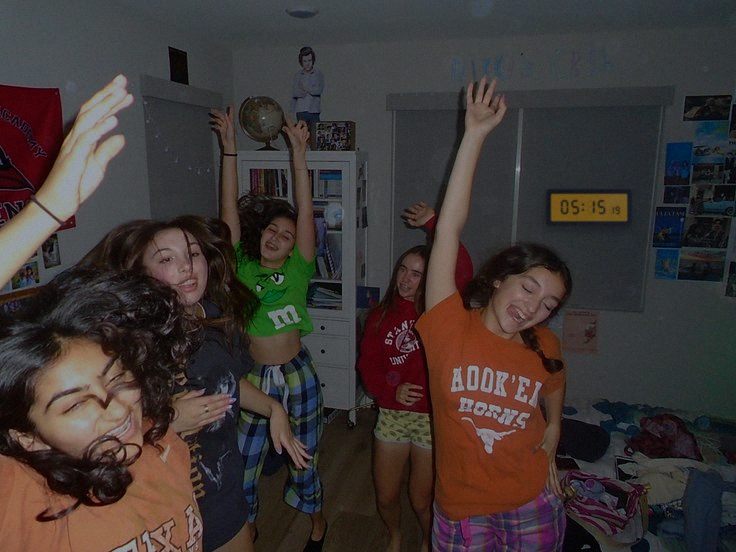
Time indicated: {"hour": 5, "minute": 15}
